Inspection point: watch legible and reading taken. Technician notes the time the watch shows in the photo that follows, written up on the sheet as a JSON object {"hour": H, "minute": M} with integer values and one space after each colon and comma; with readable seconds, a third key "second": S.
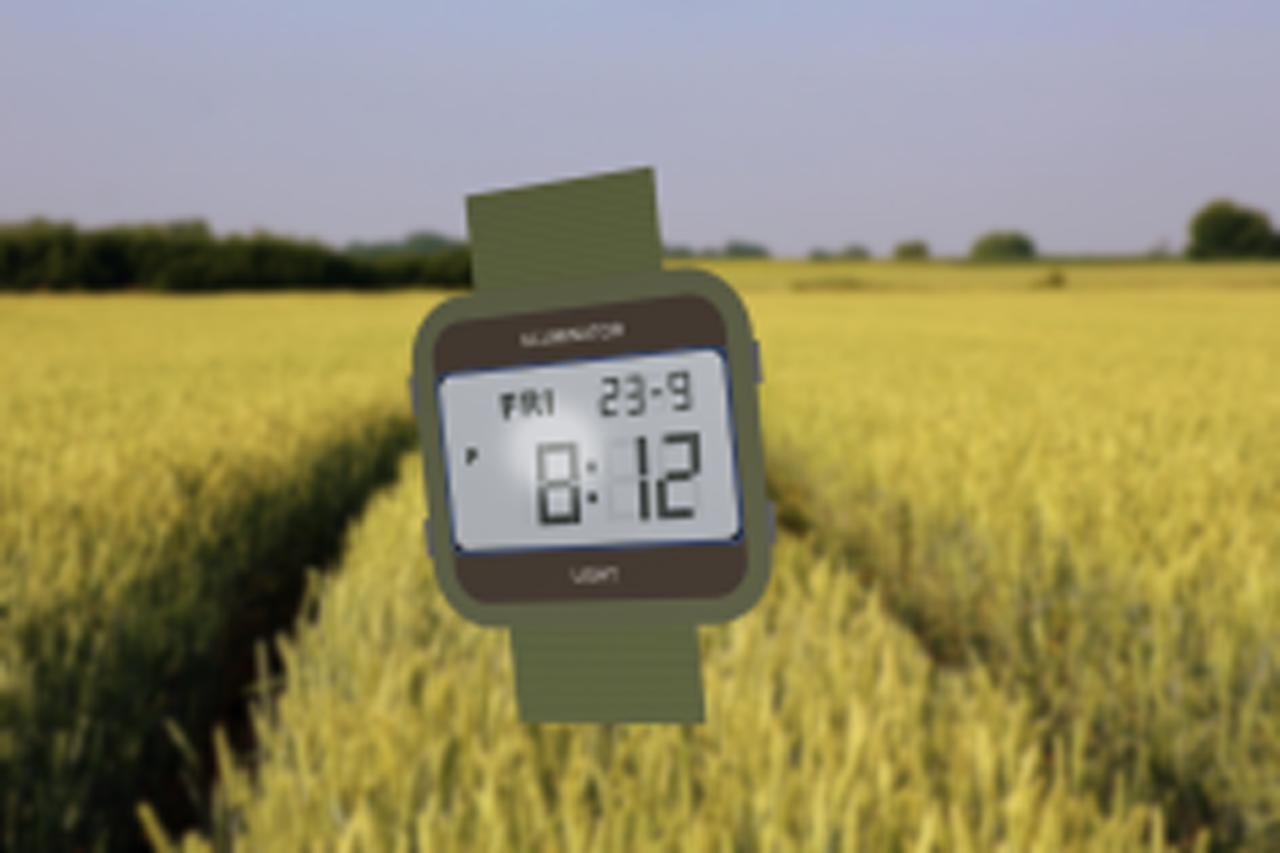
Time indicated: {"hour": 8, "minute": 12}
